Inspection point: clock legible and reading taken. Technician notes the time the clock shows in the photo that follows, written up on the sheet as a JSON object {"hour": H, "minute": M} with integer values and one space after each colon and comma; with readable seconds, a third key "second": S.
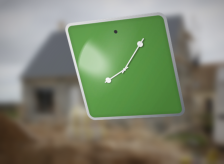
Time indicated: {"hour": 8, "minute": 7}
